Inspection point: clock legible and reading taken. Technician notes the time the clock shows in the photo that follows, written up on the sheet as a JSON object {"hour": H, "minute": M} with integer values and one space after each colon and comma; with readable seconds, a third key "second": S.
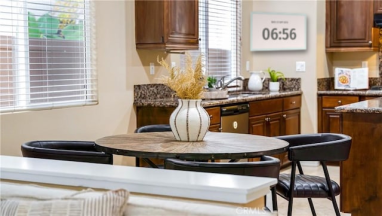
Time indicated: {"hour": 6, "minute": 56}
